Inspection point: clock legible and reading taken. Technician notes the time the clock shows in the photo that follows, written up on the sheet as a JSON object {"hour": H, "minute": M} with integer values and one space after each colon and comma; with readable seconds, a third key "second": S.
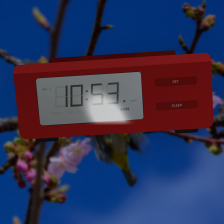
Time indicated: {"hour": 10, "minute": 53}
